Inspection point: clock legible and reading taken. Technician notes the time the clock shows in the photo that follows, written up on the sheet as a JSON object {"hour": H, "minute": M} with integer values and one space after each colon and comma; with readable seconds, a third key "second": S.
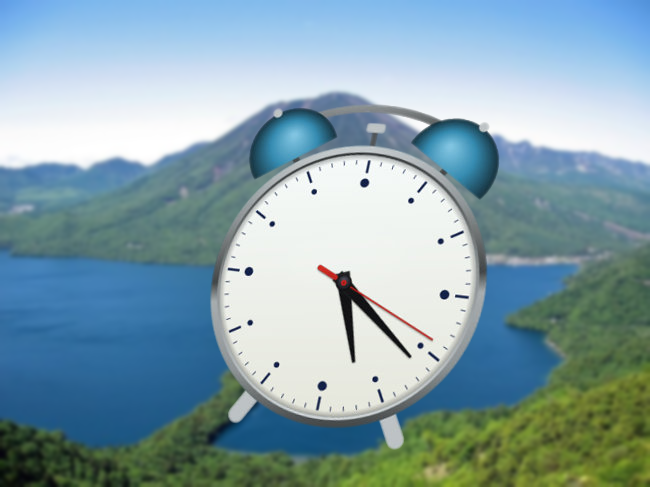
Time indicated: {"hour": 5, "minute": 21, "second": 19}
